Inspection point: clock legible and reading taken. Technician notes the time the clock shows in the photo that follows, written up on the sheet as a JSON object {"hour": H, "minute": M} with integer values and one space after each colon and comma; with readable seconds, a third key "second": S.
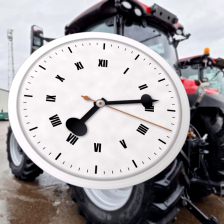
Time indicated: {"hour": 7, "minute": 13, "second": 18}
